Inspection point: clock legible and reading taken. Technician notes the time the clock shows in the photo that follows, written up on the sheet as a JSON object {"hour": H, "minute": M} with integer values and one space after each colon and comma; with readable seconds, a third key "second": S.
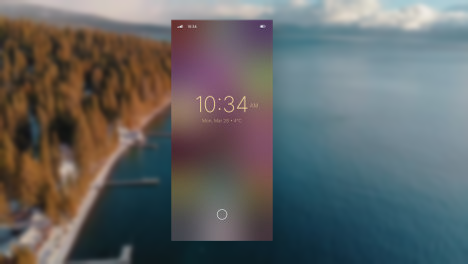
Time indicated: {"hour": 10, "minute": 34}
